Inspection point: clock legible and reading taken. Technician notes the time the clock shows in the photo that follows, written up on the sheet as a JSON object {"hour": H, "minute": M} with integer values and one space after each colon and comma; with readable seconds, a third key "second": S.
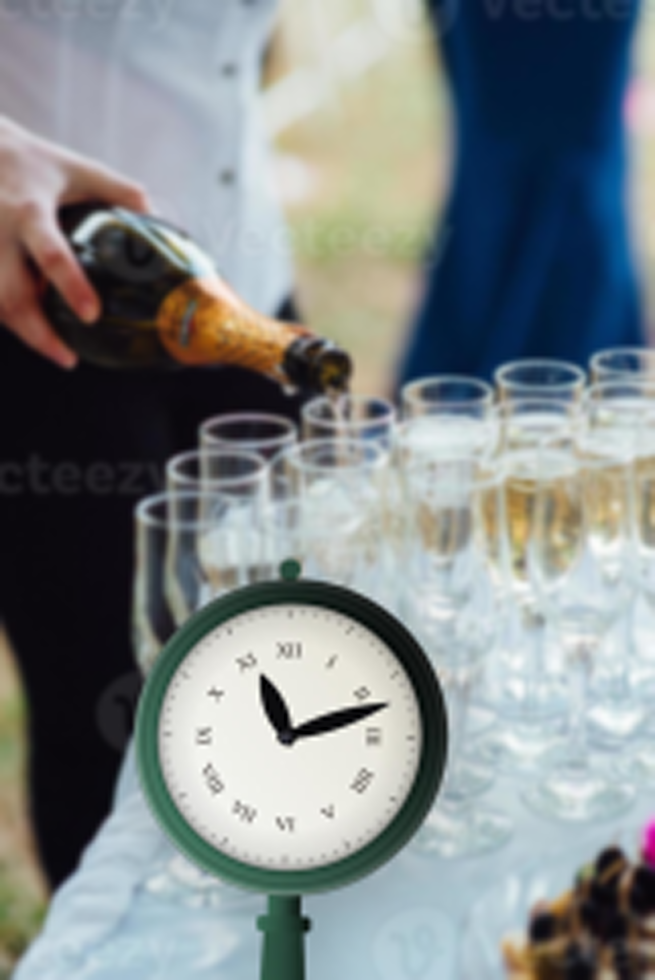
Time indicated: {"hour": 11, "minute": 12}
